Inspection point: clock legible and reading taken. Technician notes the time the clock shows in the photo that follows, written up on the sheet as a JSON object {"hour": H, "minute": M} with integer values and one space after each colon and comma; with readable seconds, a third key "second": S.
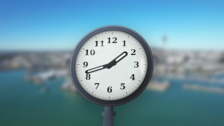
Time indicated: {"hour": 1, "minute": 42}
